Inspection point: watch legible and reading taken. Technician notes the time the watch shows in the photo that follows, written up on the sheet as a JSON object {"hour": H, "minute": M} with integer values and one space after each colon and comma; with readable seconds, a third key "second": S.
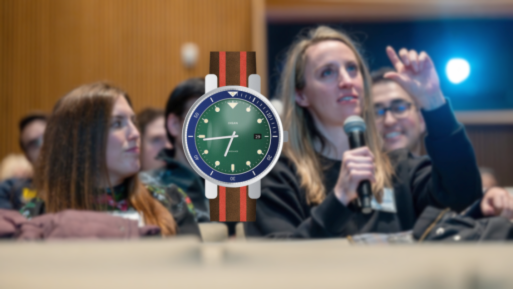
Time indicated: {"hour": 6, "minute": 44}
